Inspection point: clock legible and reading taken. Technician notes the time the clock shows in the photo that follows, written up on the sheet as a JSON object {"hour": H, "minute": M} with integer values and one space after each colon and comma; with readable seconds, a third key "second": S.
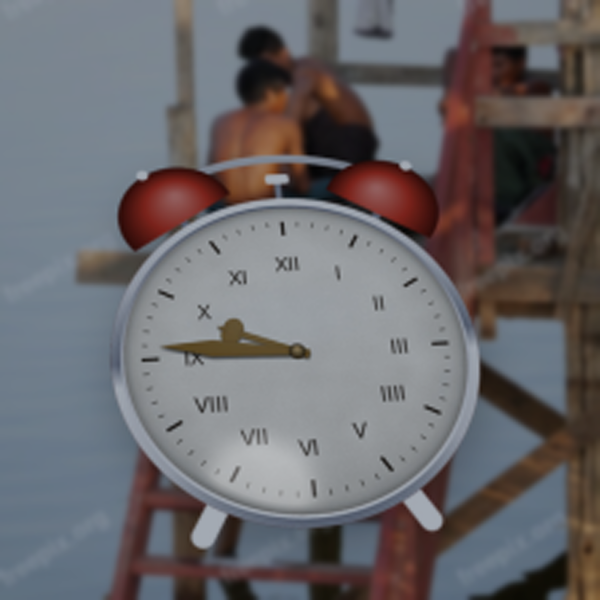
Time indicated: {"hour": 9, "minute": 46}
